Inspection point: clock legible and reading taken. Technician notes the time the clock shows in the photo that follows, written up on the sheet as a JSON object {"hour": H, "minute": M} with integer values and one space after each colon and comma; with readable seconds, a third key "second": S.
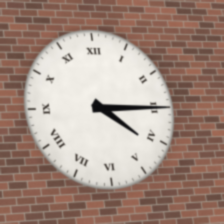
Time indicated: {"hour": 4, "minute": 15}
